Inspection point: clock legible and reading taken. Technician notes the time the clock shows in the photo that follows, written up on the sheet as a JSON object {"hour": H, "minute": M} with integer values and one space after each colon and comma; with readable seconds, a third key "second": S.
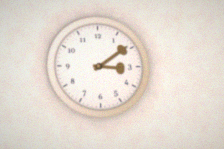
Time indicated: {"hour": 3, "minute": 9}
